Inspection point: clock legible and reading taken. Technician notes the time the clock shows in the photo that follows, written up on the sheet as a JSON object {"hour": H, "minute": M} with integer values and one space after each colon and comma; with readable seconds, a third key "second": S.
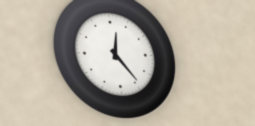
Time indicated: {"hour": 12, "minute": 24}
